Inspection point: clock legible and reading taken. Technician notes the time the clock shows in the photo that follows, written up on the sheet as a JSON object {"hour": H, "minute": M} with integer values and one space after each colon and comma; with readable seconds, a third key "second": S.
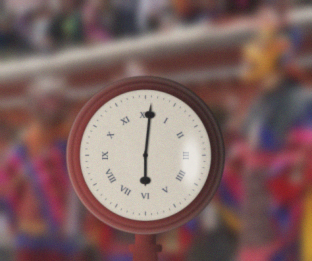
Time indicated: {"hour": 6, "minute": 1}
